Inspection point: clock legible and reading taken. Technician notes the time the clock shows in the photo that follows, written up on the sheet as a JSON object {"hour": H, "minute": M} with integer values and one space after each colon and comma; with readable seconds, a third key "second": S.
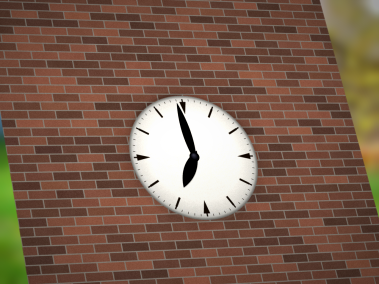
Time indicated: {"hour": 6, "minute": 59}
